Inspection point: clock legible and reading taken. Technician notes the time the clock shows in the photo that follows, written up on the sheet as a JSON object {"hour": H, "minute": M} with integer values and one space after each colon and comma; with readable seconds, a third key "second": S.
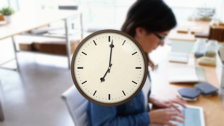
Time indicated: {"hour": 7, "minute": 1}
